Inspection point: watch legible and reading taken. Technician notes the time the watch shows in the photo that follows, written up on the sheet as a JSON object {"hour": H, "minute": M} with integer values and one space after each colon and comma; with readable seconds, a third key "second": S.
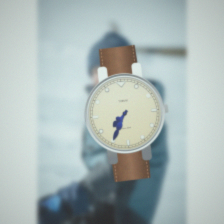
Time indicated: {"hour": 7, "minute": 35}
